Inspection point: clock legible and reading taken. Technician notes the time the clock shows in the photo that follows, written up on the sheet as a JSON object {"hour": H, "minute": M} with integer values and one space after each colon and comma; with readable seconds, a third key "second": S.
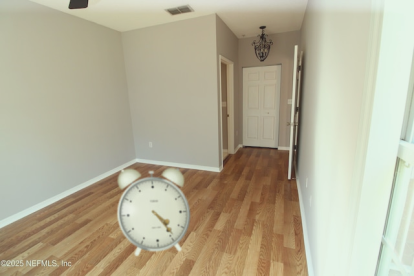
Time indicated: {"hour": 4, "minute": 24}
